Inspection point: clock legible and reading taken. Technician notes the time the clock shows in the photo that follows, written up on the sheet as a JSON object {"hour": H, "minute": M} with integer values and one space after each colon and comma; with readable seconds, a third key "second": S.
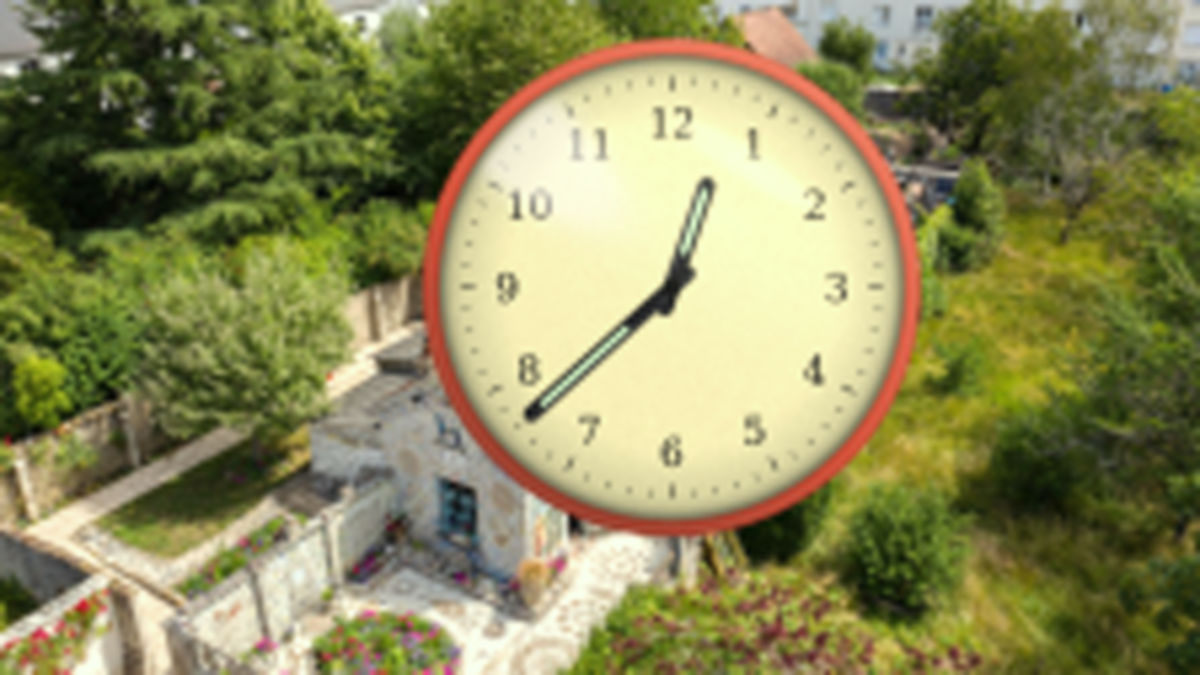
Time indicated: {"hour": 12, "minute": 38}
